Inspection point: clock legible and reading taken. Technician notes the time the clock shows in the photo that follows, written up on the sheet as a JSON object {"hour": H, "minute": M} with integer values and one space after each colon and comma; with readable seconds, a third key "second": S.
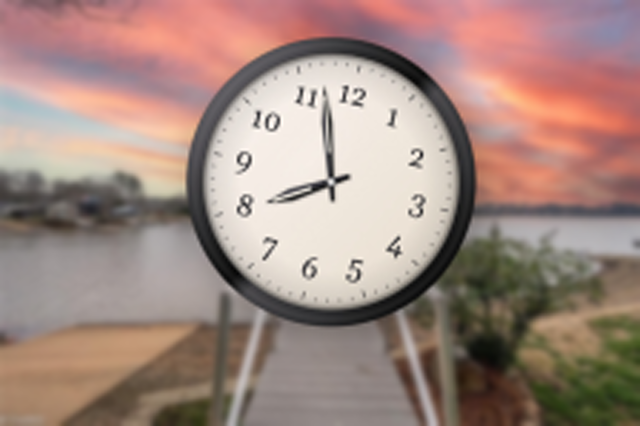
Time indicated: {"hour": 7, "minute": 57}
